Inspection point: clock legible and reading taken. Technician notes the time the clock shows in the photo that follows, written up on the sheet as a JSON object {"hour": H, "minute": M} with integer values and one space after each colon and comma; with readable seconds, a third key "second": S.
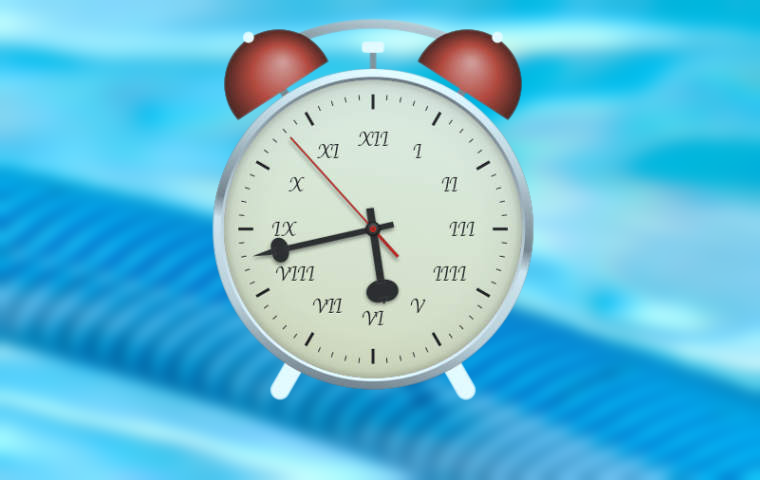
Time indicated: {"hour": 5, "minute": 42, "second": 53}
